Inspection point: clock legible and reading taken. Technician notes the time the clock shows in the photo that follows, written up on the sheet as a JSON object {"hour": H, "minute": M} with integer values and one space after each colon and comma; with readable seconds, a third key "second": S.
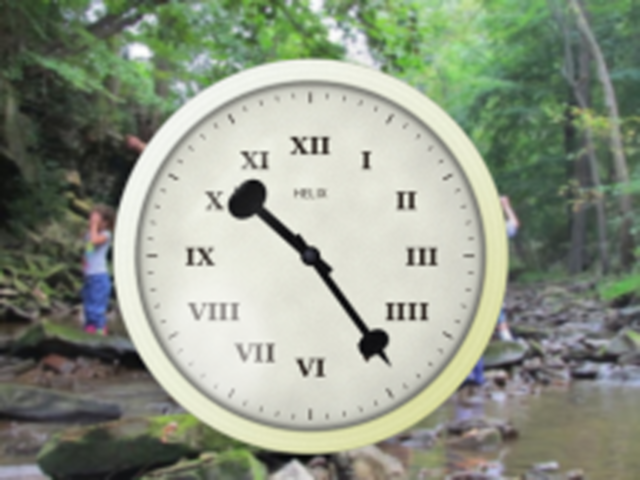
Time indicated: {"hour": 10, "minute": 24}
